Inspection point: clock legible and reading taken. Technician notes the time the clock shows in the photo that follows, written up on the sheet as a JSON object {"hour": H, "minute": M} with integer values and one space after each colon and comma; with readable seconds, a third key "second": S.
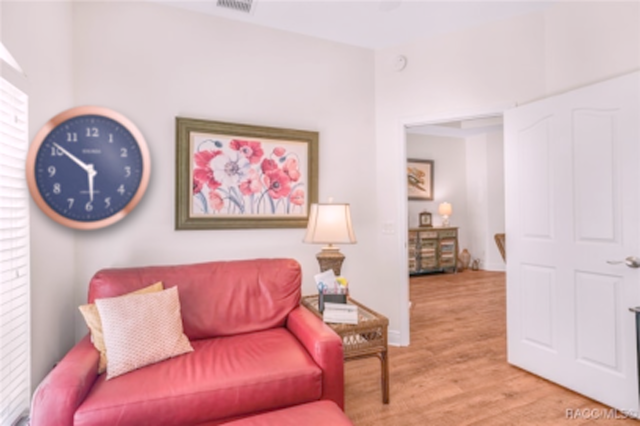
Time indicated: {"hour": 5, "minute": 51}
